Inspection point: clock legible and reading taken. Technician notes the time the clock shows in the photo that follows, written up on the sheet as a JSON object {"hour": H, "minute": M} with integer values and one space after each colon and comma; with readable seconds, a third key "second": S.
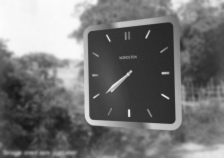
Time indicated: {"hour": 7, "minute": 39}
